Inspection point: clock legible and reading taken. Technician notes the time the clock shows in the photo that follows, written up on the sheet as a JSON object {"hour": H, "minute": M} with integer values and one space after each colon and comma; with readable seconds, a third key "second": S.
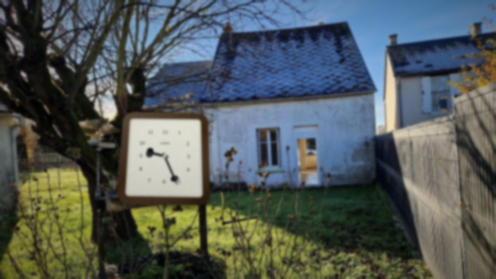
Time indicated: {"hour": 9, "minute": 26}
